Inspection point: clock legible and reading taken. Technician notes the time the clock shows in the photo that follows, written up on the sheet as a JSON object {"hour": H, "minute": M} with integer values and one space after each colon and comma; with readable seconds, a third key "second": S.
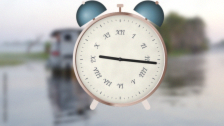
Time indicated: {"hour": 9, "minute": 16}
